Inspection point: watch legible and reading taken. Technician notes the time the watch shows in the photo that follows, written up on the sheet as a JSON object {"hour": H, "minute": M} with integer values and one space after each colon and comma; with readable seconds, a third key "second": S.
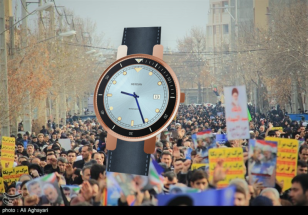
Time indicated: {"hour": 9, "minute": 26}
